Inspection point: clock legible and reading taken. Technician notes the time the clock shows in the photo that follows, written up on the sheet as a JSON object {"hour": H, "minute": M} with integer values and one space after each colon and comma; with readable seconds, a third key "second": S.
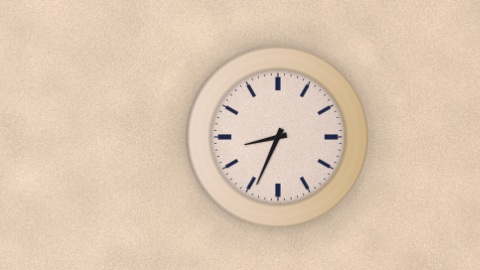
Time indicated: {"hour": 8, "minute": 34}
